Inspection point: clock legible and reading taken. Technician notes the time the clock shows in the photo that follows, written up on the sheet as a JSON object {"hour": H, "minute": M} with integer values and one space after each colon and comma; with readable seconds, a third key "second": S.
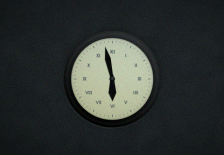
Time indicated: {"hour": 5, "minute": 58}
